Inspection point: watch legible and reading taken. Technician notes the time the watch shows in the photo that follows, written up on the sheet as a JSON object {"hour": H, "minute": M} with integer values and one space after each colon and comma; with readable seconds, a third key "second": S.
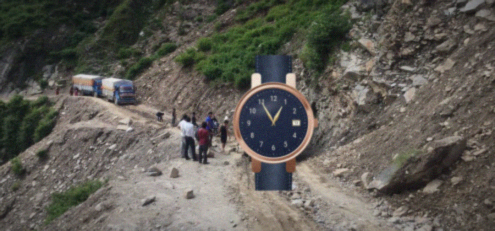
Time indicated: {"hour": 12, "minute": 55}
